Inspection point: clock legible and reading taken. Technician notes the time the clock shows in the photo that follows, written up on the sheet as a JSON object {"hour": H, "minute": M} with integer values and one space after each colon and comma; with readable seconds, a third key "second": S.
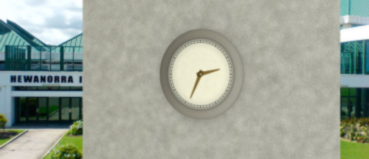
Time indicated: {"hour": 2, "minute": 34}
